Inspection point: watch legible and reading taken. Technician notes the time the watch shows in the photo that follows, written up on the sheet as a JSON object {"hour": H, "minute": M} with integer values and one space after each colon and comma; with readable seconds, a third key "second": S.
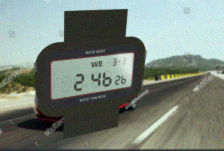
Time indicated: {"hour": 2, "minute": 46, "second": 26}
